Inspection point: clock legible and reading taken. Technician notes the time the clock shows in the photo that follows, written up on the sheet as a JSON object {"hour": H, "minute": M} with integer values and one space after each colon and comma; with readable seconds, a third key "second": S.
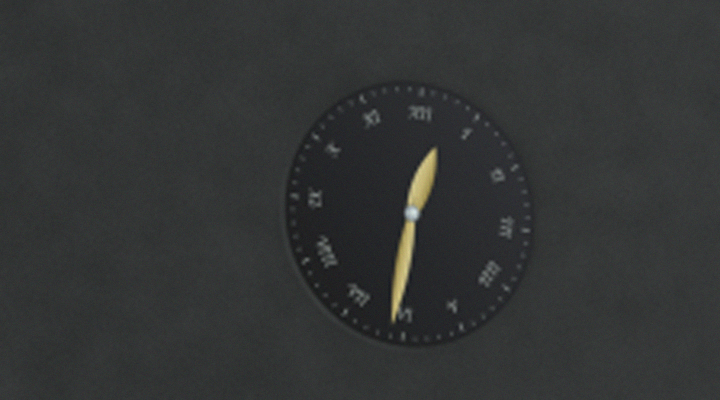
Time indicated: {"hour": 12, "minute": 31}
